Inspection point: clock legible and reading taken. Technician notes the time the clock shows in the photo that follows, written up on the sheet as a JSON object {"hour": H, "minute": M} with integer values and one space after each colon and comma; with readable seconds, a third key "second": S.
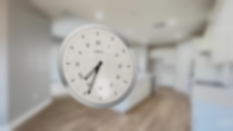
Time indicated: {"hour": 7, "minute": 34}
